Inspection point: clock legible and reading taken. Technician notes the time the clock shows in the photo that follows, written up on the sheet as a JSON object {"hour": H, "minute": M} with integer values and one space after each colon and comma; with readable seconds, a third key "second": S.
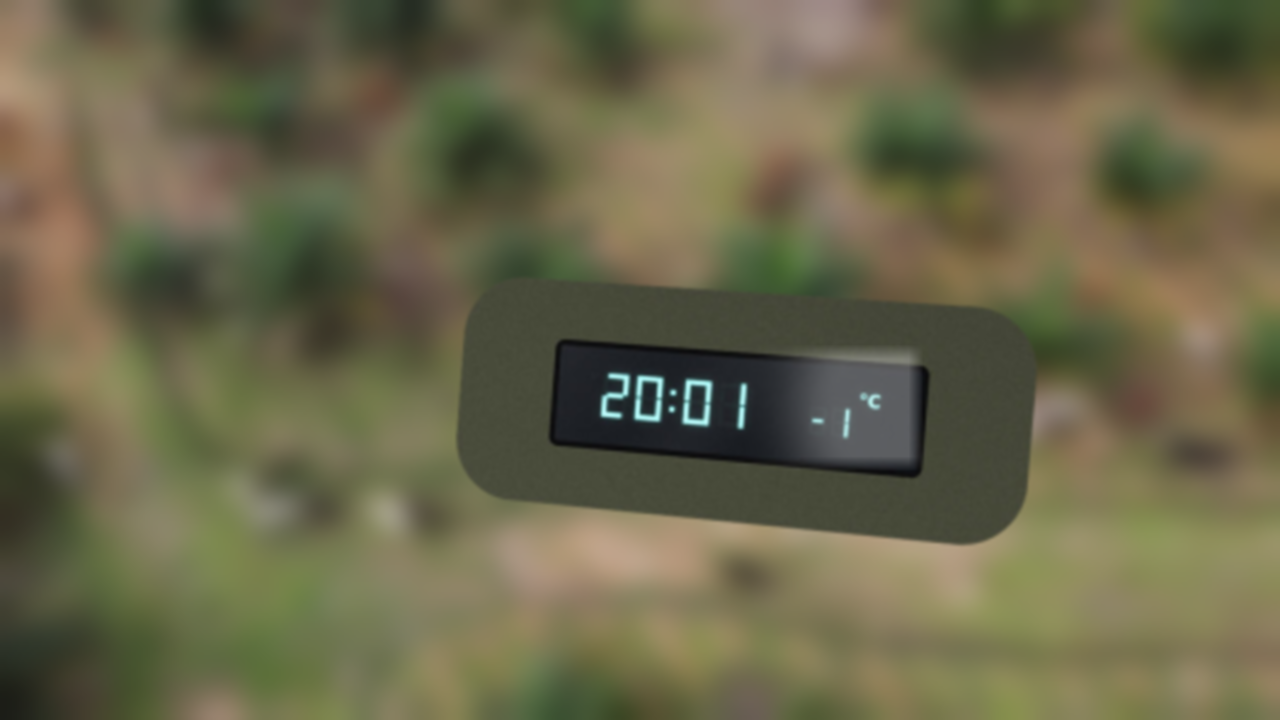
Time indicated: {"hour": 20, "minute": 1}
